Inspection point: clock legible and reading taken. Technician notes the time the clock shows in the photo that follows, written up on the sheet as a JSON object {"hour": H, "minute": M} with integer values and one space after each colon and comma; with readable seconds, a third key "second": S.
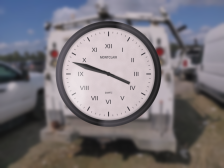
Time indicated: {"hour": 3, "minute": 48}
